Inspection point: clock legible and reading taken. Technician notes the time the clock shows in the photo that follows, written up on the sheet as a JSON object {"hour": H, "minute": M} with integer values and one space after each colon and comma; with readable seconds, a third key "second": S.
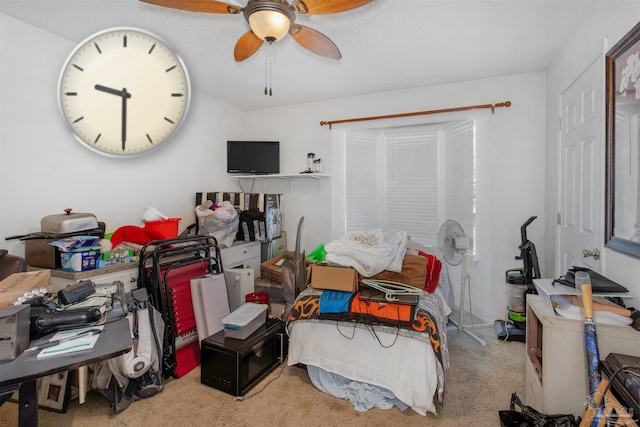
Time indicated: {"hour": 9, "minute": 30}
